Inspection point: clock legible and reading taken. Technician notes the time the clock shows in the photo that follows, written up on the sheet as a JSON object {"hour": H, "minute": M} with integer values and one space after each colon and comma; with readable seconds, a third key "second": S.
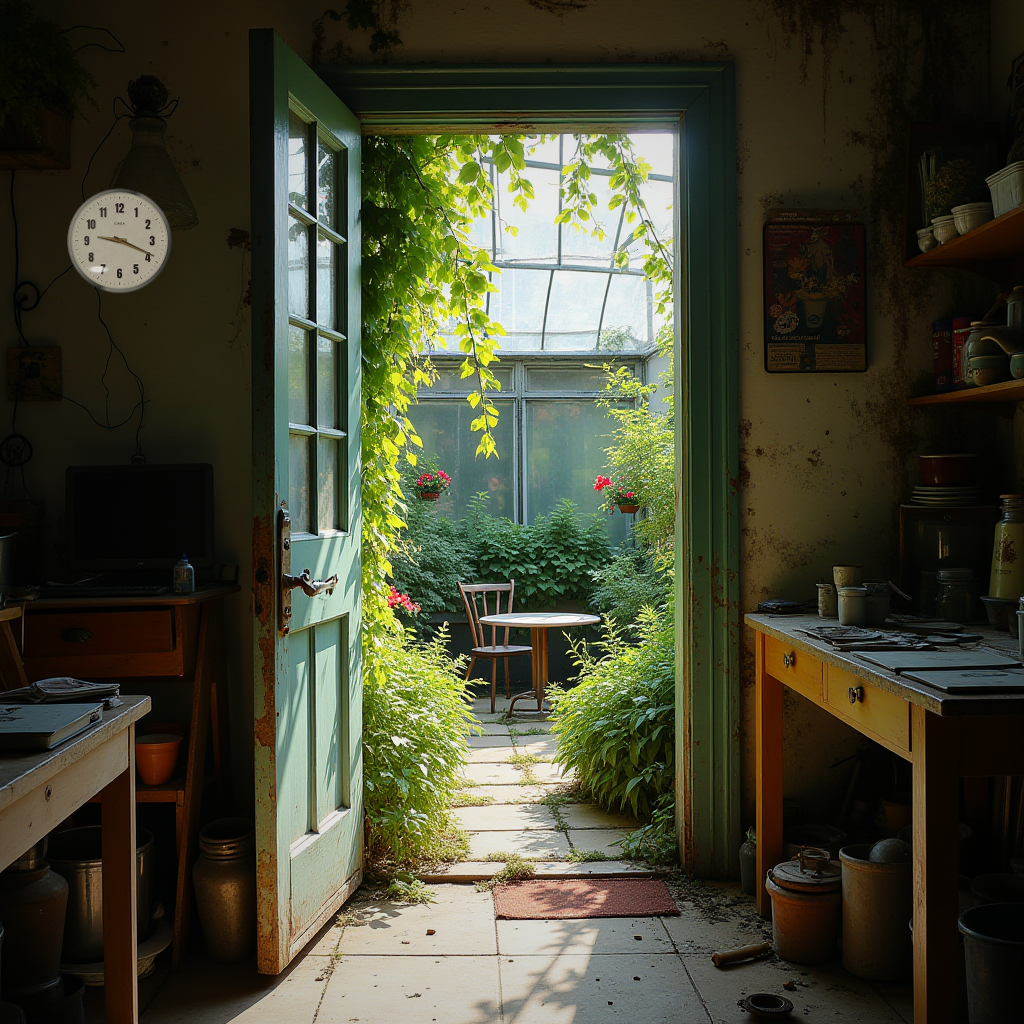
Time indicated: {"hour": 9, "minute": 19}
